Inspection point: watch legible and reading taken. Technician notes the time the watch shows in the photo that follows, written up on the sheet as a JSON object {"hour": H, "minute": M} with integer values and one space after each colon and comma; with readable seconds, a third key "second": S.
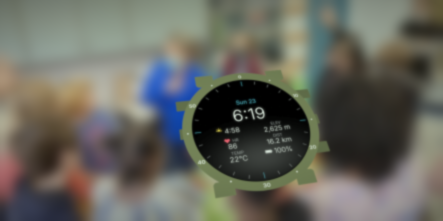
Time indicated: {"hour": 6, "minute": 19}
